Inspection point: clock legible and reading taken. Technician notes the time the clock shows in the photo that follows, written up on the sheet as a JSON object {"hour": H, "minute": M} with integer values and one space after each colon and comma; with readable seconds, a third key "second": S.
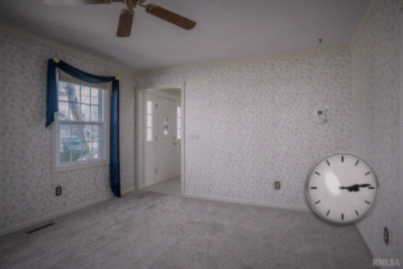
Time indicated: {"hour": 3, "minute": 14}
